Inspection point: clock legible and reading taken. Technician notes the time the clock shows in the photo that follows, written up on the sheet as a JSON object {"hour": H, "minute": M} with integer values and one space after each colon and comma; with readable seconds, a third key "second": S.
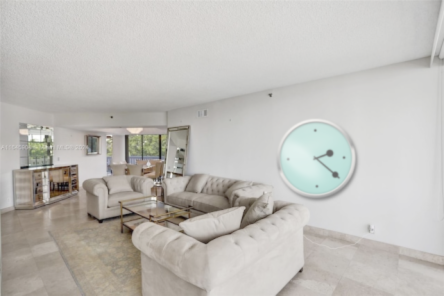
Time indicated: {"hour": 2, "minute": 22}
